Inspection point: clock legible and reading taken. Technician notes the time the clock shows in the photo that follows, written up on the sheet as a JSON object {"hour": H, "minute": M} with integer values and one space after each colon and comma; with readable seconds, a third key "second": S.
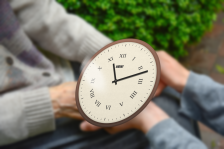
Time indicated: {"hour": 11, "minute": 12}
